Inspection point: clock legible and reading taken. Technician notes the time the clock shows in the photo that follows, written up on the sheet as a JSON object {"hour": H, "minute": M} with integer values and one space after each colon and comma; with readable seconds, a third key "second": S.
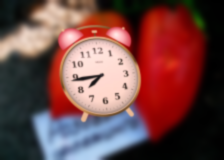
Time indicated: {"hour": 7, "minute": 44}
